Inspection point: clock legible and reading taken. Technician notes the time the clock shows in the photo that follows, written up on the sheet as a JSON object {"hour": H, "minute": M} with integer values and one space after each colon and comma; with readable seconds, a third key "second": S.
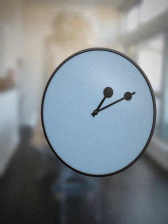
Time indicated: {"hour": 1, "minute": 11}
